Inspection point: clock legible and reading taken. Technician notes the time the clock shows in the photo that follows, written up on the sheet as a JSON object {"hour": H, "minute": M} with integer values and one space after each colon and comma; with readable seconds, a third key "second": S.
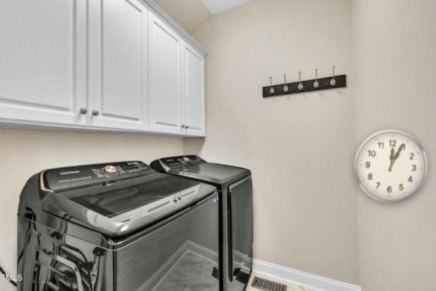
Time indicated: {"hour": 12, "minute": 4}
